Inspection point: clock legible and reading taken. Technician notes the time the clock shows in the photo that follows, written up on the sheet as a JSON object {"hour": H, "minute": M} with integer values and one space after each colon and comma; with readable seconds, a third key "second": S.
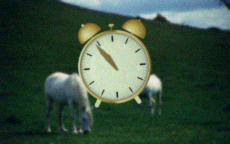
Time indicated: {"hour": 10, "minute": 54}
